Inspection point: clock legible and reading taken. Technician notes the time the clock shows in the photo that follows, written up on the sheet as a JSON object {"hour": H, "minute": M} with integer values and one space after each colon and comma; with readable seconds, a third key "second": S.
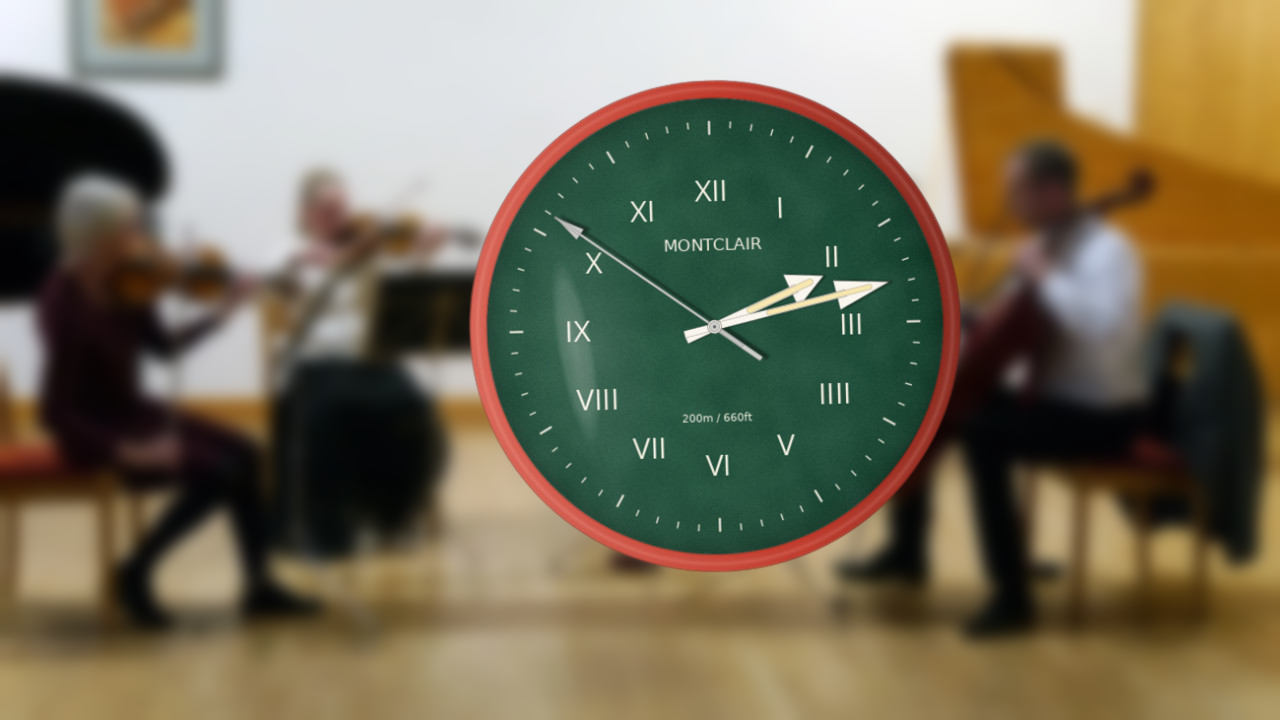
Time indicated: {"hour": 2, "minute": 12, "second": 51}
